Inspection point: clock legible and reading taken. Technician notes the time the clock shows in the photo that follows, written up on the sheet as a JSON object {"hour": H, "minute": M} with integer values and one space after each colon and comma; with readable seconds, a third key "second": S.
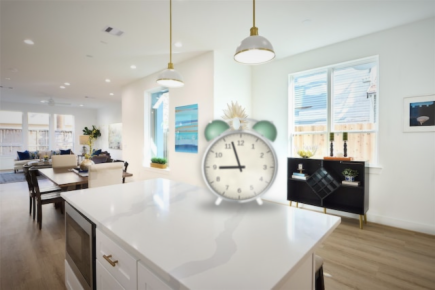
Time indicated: {"hour": 8, "minute": 57}
